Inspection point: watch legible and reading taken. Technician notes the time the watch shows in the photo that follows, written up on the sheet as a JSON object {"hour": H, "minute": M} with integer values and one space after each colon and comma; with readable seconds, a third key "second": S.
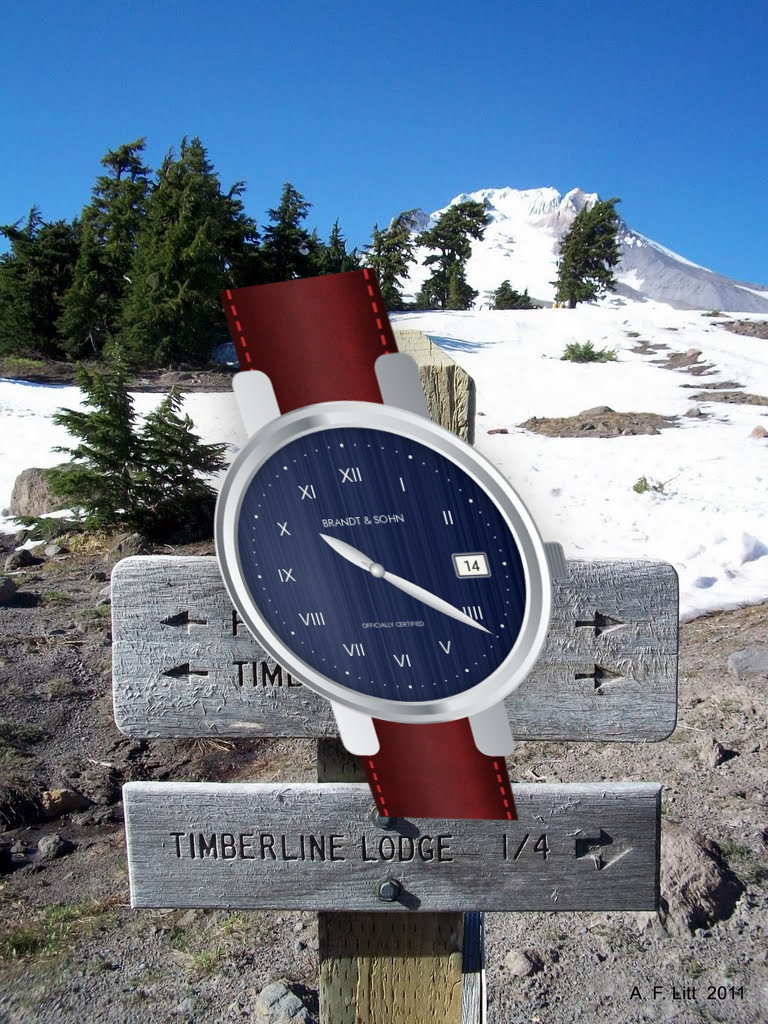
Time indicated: {"hour": 10, "minute": 21}
